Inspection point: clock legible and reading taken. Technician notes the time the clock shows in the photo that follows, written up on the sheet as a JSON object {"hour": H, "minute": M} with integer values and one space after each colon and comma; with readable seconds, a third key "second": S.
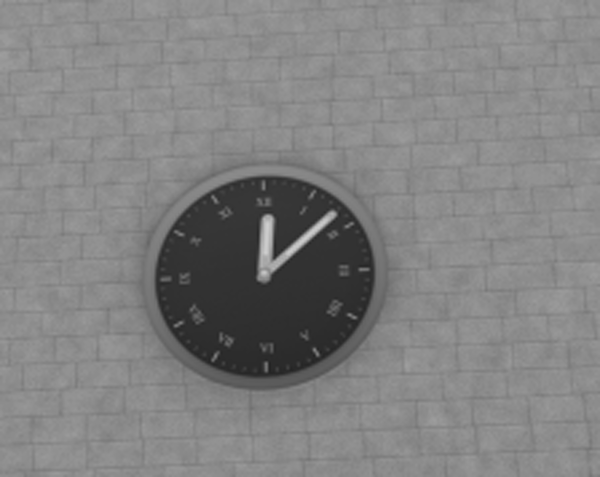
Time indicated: {"hour": 12, "minute": 8}
